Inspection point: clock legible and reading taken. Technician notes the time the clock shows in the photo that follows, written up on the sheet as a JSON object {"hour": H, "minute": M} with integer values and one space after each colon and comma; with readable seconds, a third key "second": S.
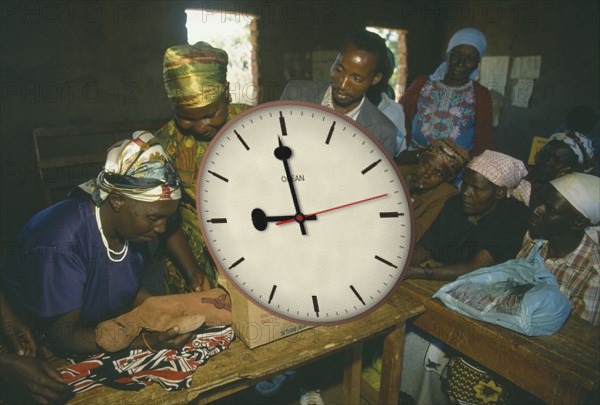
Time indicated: {"hour": 8, "minute": 59, "second": 13}
